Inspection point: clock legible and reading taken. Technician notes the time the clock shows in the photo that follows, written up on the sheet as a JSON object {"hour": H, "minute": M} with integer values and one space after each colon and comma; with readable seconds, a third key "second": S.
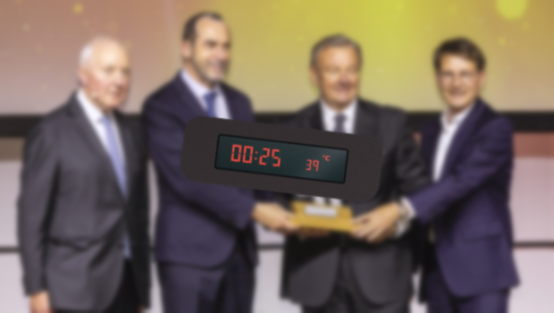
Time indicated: {"hour": 0, "minute": 25}
